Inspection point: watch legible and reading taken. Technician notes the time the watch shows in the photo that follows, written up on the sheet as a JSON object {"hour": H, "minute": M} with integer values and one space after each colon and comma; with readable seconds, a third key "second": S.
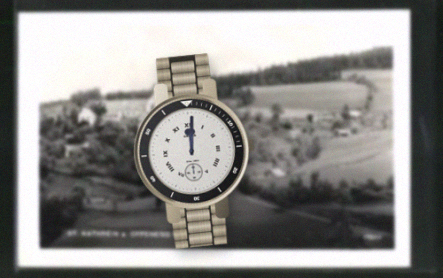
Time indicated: {"hour": 12, "minute": 1}
